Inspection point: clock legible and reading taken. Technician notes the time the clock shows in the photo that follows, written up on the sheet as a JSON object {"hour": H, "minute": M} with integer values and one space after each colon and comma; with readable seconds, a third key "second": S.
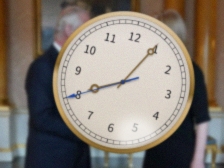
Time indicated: {"hour": 8, "minute": 4, "second": 40}
